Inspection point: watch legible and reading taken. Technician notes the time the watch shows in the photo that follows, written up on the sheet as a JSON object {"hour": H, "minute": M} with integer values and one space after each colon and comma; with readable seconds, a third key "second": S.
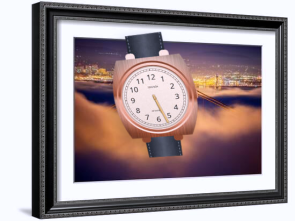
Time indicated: {"hour": 5, "minute": 27}
